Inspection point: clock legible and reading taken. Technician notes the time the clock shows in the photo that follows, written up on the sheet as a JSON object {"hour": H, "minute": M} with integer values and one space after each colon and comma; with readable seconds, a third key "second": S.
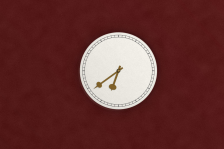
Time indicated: {"hour": 6, "minute": 39}
